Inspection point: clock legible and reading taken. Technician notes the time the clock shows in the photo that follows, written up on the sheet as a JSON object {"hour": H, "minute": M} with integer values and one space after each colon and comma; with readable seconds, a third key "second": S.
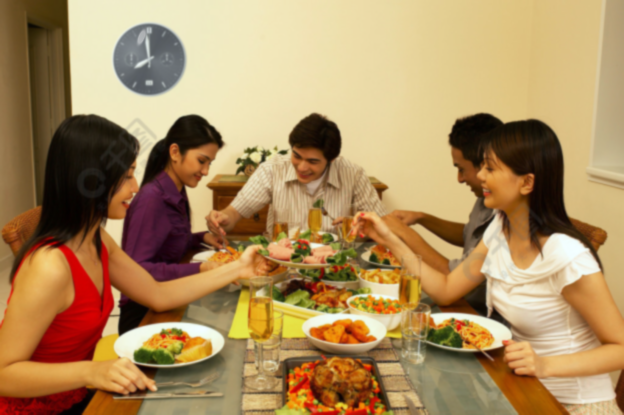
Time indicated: {"hour": 7, "minute": 59}
